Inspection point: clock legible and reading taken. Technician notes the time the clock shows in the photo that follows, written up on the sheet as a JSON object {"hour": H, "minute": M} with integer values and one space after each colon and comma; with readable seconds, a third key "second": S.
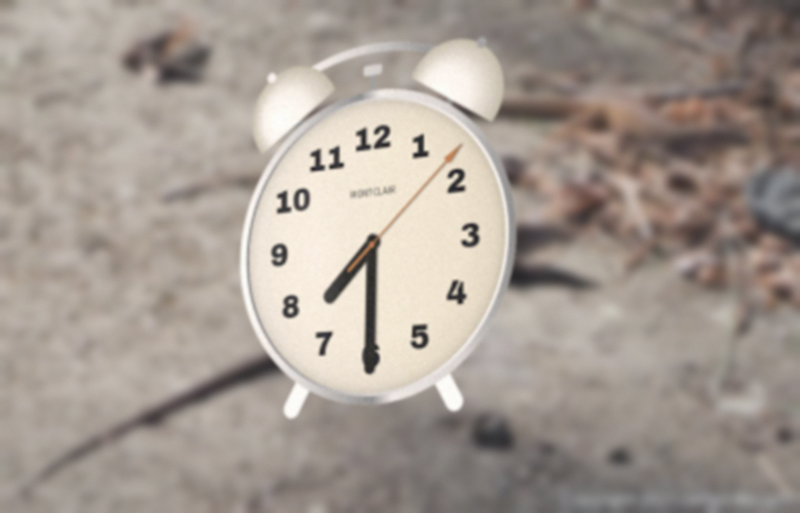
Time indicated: {"hour": 7, "minute": 30, "second": 8}
